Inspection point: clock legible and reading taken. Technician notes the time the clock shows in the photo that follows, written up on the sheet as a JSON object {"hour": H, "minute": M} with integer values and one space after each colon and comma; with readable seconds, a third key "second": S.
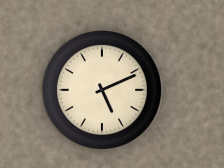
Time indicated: {"hour": 5, "minute": 11}
